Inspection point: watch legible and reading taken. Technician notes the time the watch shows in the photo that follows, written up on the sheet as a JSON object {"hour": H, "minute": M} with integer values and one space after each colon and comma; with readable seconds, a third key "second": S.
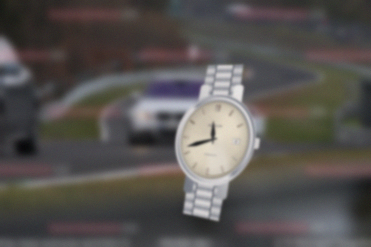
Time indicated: {"hour": 11, "minute": 42}
